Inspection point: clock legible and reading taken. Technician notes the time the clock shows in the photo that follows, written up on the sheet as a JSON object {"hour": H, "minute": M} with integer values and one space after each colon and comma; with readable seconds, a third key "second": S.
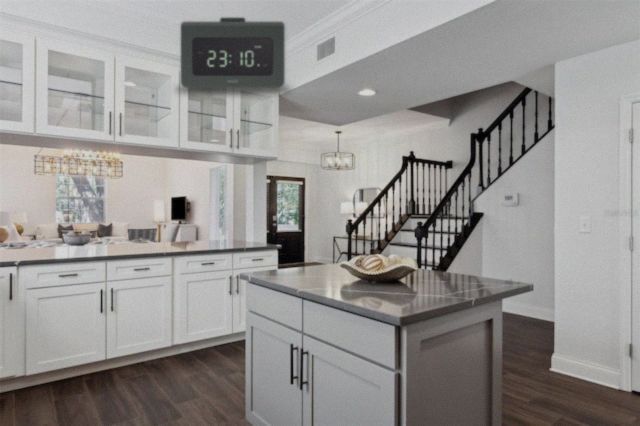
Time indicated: {"hour": 23, "minute": 10}
